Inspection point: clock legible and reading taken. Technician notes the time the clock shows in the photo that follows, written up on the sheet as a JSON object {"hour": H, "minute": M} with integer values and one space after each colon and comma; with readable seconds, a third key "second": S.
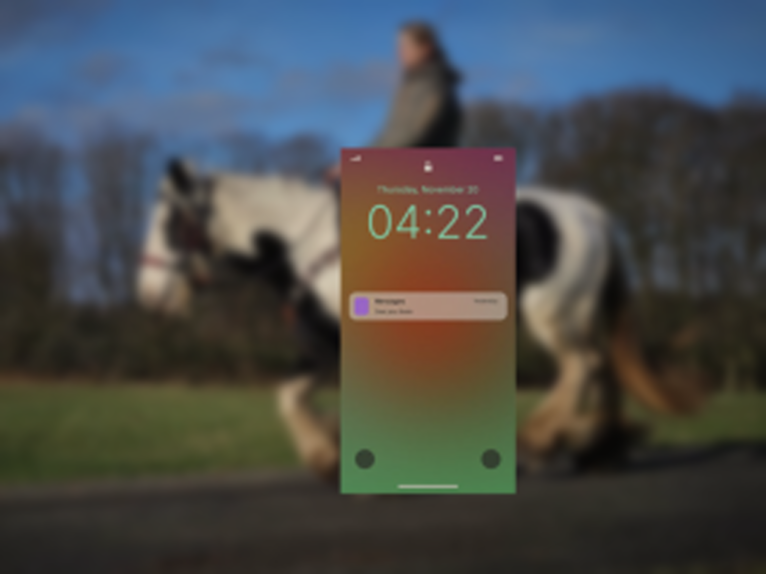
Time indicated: {"hour": 4, "minute": 22}
